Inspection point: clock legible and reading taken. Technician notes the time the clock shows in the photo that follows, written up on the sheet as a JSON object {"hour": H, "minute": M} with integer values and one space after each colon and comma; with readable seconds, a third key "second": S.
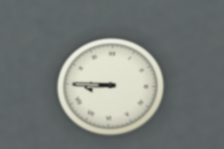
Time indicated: {"hour": 8, "minute": 45}
